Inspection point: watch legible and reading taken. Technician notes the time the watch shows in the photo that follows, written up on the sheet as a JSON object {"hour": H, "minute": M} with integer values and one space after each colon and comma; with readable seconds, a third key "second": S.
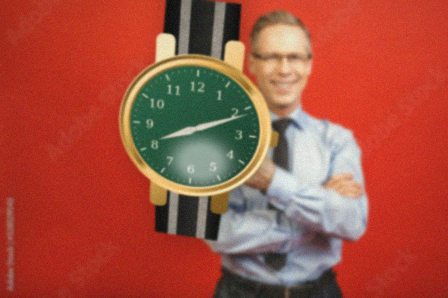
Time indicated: {"hour": 8, "minute": 11}
